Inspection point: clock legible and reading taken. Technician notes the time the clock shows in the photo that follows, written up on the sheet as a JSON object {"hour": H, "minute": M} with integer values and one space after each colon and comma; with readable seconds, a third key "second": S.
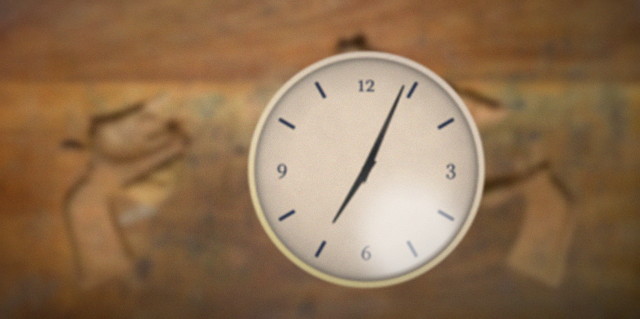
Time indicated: {"hour": 7, "minute": 4}
